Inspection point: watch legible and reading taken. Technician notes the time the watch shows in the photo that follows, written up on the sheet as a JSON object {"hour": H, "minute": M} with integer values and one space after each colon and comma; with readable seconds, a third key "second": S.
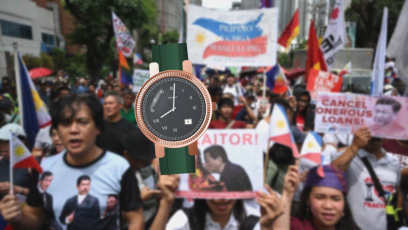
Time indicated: {"hour": 8, "minute": 1}
